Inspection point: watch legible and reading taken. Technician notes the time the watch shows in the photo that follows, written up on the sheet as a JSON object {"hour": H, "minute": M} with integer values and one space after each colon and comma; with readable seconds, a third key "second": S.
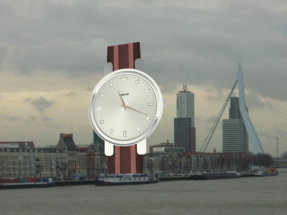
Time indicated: {"hour": 11, "minute": 19}
